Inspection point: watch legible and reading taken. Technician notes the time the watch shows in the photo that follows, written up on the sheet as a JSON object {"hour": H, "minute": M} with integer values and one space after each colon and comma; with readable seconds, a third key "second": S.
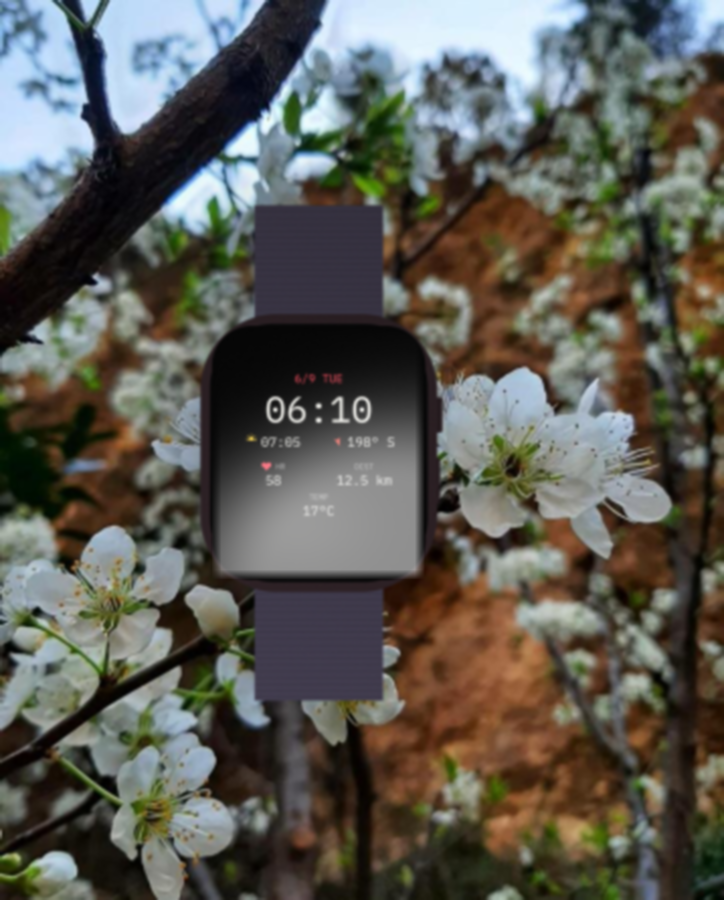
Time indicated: {"hour": 6, "minute": 10}
